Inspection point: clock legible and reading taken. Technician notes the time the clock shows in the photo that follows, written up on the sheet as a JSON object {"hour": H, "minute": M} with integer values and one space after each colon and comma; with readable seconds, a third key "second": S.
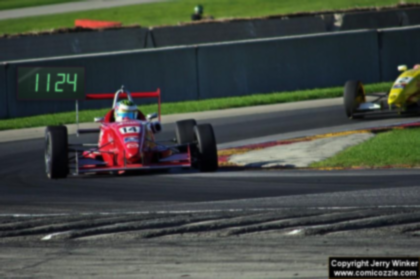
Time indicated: {"hour": 11, "minute": 24}
